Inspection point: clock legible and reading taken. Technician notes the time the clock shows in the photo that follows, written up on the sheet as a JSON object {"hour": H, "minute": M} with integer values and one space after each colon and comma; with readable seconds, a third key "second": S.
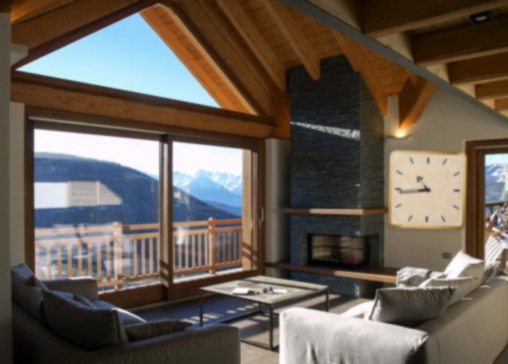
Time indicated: {"hour": 10, "minute": 44}
